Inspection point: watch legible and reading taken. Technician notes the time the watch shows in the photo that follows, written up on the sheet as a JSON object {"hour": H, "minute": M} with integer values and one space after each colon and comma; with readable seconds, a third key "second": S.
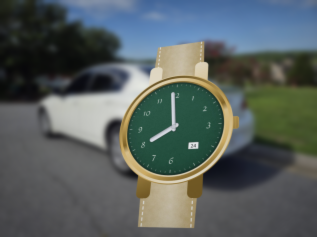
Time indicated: {"hour": 7, "minute": 59}
